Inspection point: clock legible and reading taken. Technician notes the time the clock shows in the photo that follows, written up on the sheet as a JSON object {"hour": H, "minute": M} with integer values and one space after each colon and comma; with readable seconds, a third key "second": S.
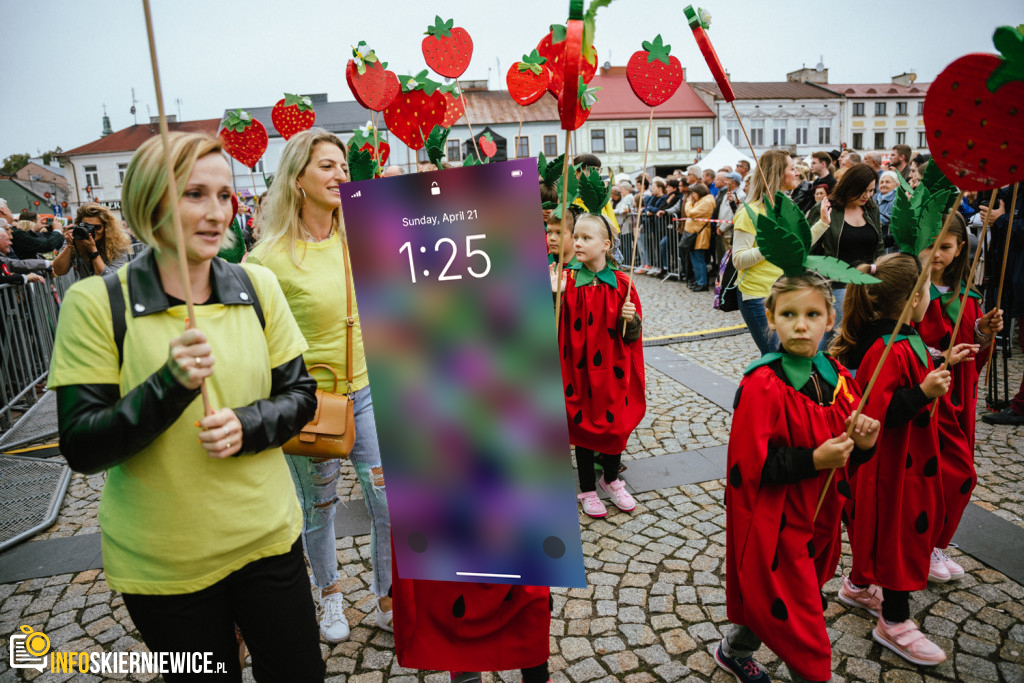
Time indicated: {"hour": 1, "minute": 25}
